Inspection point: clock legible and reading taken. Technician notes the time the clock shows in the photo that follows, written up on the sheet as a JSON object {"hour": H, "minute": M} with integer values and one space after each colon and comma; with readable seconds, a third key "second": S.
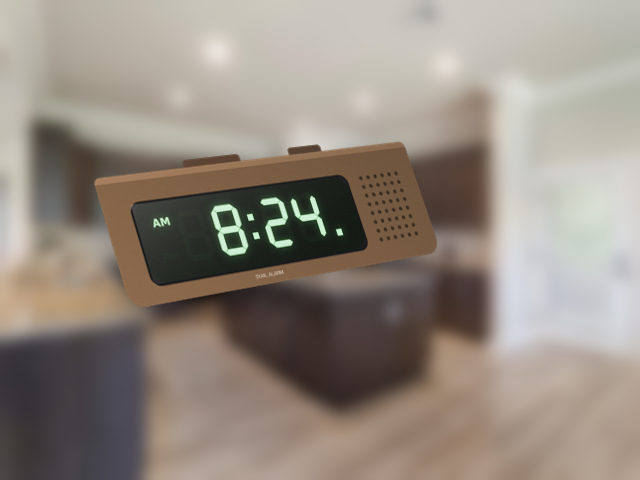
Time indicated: {"hour": 8, "minute": 24}
